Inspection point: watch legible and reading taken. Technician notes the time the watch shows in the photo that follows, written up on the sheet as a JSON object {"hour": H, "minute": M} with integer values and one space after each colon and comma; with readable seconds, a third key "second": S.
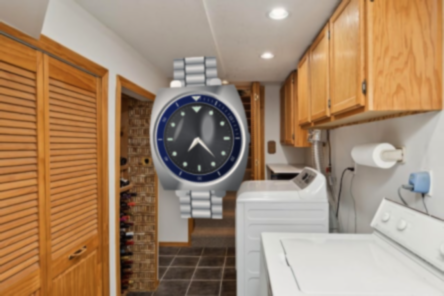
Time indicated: {"hour": 7, "minute": 23}
